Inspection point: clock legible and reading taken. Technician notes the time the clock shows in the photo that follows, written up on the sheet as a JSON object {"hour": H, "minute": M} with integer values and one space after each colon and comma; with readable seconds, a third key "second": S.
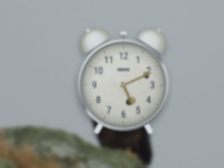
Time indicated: {"hour": 5, "minute": 11}
